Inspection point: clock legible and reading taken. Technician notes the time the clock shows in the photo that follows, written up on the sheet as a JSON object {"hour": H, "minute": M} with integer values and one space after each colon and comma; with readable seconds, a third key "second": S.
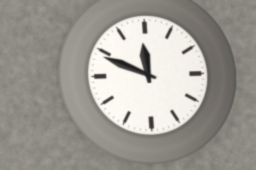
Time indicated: {"hour": 11, "minute": 49}
